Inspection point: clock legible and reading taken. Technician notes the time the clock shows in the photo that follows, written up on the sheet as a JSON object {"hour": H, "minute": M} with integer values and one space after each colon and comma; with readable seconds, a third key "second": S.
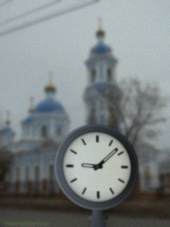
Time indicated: {"hour": 9, "minute": 8}
